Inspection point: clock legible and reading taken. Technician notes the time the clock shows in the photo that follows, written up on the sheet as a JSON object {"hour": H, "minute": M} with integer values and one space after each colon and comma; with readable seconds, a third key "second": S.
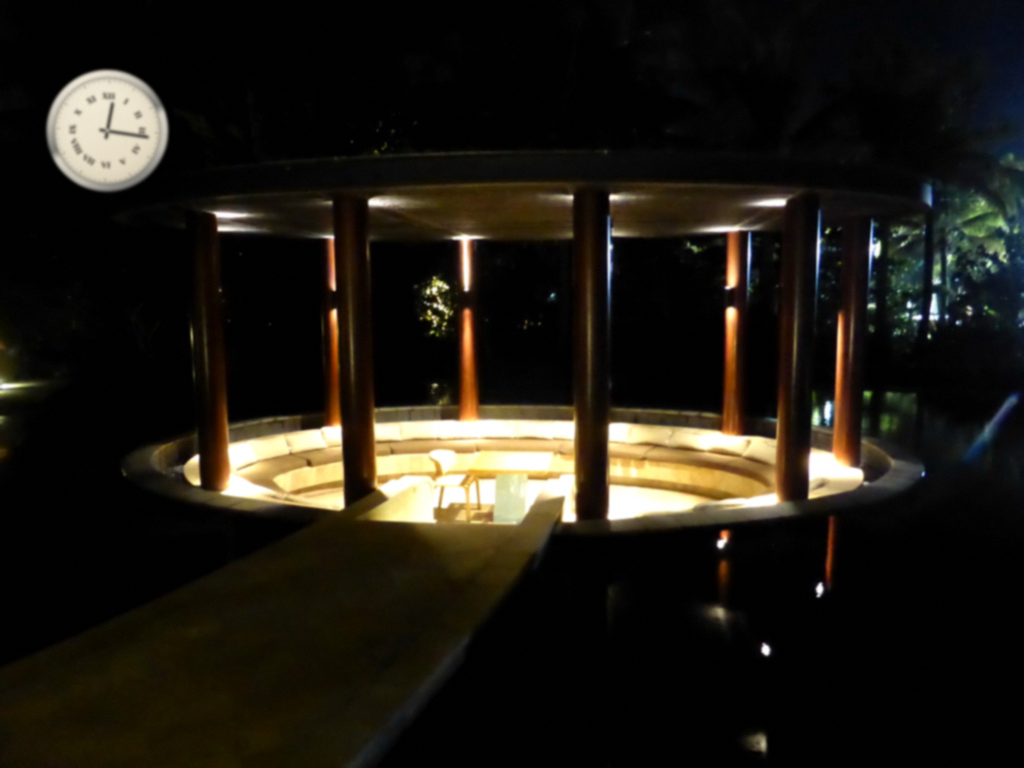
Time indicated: {"hour": 12, "minute": 16}
